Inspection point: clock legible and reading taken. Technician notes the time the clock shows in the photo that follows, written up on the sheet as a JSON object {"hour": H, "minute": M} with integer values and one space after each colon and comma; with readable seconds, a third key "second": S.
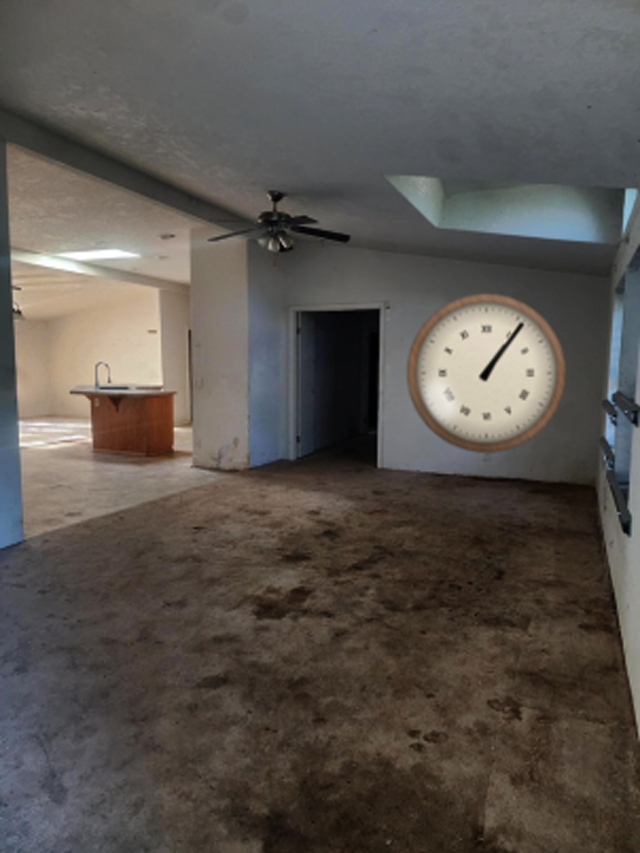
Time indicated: {"hour": 1, "minute": 6}
